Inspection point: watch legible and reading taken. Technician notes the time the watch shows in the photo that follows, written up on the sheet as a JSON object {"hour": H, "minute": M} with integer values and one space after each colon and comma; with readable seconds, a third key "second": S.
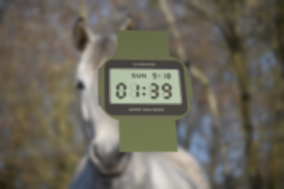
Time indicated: {"hour": 1, "minute": 39}
